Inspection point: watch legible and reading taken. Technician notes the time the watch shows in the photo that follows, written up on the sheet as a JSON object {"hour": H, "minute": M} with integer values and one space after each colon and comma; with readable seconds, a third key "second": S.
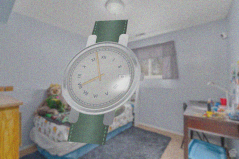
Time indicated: {"hour": 7, "minute": 57}
